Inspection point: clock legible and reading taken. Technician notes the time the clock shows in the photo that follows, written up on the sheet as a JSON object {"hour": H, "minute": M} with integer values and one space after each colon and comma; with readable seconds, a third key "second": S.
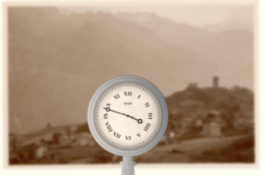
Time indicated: {"hour": 3, "minute": 48}
